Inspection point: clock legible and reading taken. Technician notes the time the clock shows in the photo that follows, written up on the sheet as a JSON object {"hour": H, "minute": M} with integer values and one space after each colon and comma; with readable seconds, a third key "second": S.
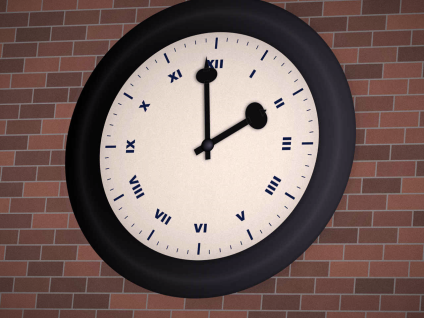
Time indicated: {"hour": 1, "minute": 59}
